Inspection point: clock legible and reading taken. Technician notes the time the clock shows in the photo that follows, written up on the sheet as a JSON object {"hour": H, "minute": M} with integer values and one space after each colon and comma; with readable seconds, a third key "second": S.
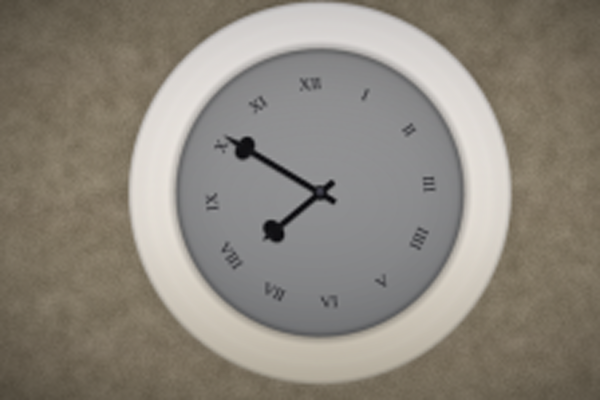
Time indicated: {"hour": 7, "minute": 51}
